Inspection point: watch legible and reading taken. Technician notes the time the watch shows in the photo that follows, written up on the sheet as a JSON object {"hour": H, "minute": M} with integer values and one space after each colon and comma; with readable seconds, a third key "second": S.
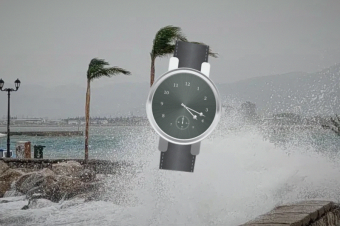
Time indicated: {"hour": 4, "minute": 18}
